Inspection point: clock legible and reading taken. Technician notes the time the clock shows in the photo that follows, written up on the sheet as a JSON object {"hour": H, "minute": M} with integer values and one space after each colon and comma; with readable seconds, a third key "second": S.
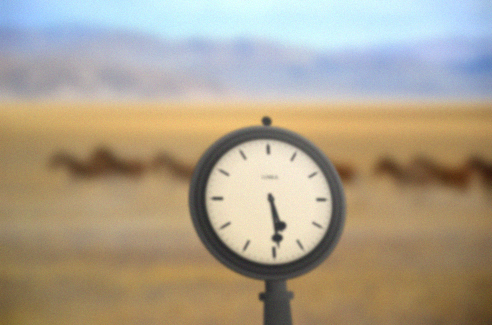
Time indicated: {"hour": 5, "minute": 29}
